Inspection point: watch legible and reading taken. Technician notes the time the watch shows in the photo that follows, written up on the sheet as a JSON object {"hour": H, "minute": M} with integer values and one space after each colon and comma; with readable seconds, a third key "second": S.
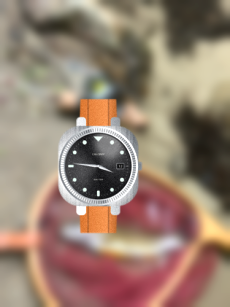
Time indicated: {"hour": 3, "minute": 46}
